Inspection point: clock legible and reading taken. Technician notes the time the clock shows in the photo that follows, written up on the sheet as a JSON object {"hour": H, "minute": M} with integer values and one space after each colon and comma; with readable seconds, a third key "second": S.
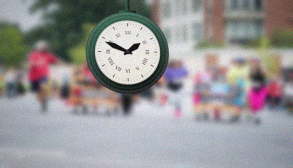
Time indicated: {"hour": 1, "minute": 49}
